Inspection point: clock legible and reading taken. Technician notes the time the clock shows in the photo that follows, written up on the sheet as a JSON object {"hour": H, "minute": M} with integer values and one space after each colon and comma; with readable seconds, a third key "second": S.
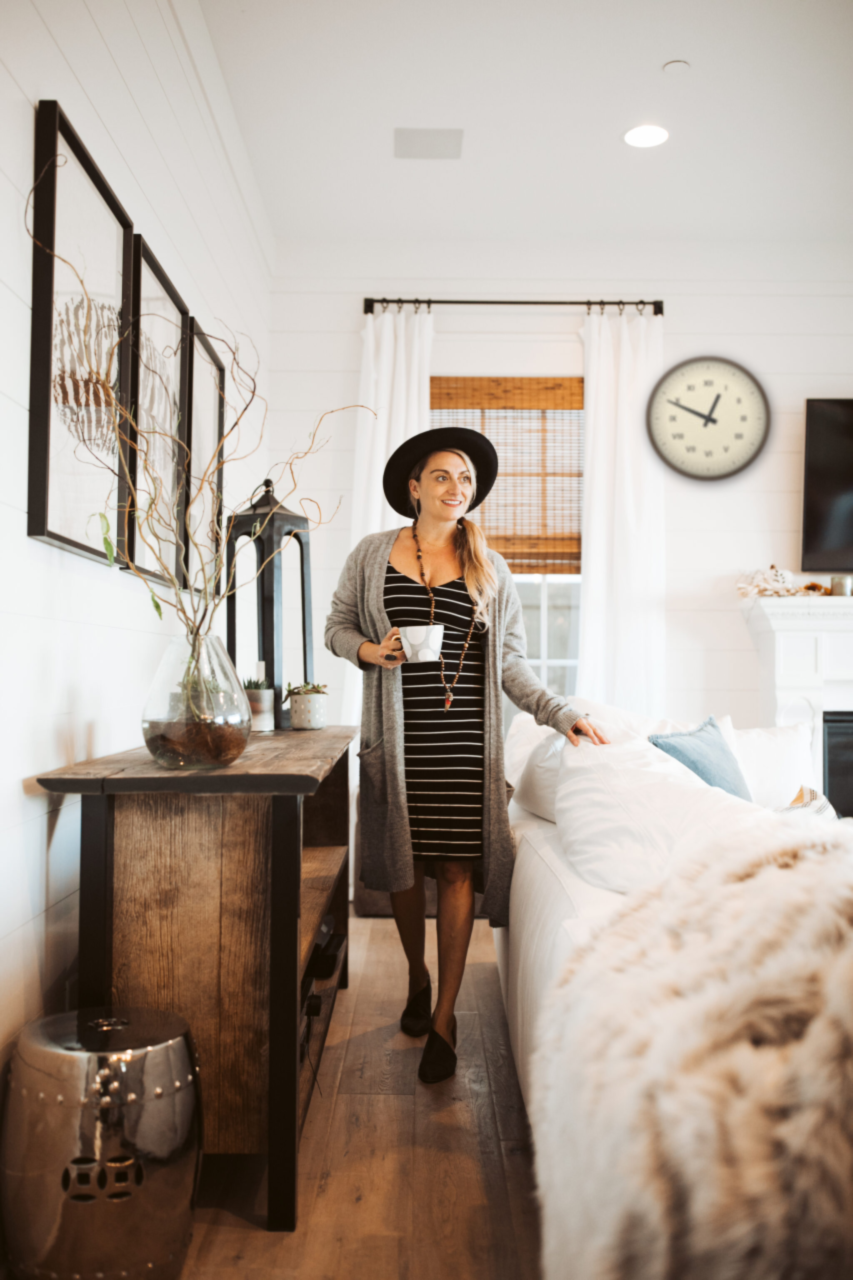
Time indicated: {"hour": 12, "minute": 49}
